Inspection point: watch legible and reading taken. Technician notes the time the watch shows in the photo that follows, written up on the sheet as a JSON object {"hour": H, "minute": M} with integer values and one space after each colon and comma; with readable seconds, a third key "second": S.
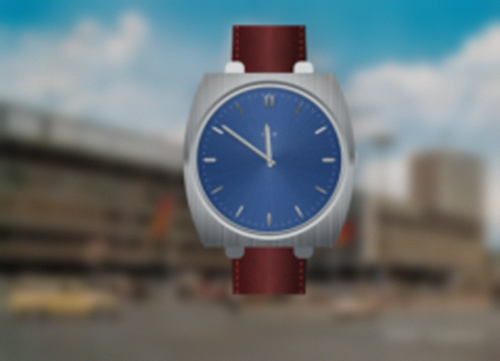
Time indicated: {"hour": 11, "minute": 51}
